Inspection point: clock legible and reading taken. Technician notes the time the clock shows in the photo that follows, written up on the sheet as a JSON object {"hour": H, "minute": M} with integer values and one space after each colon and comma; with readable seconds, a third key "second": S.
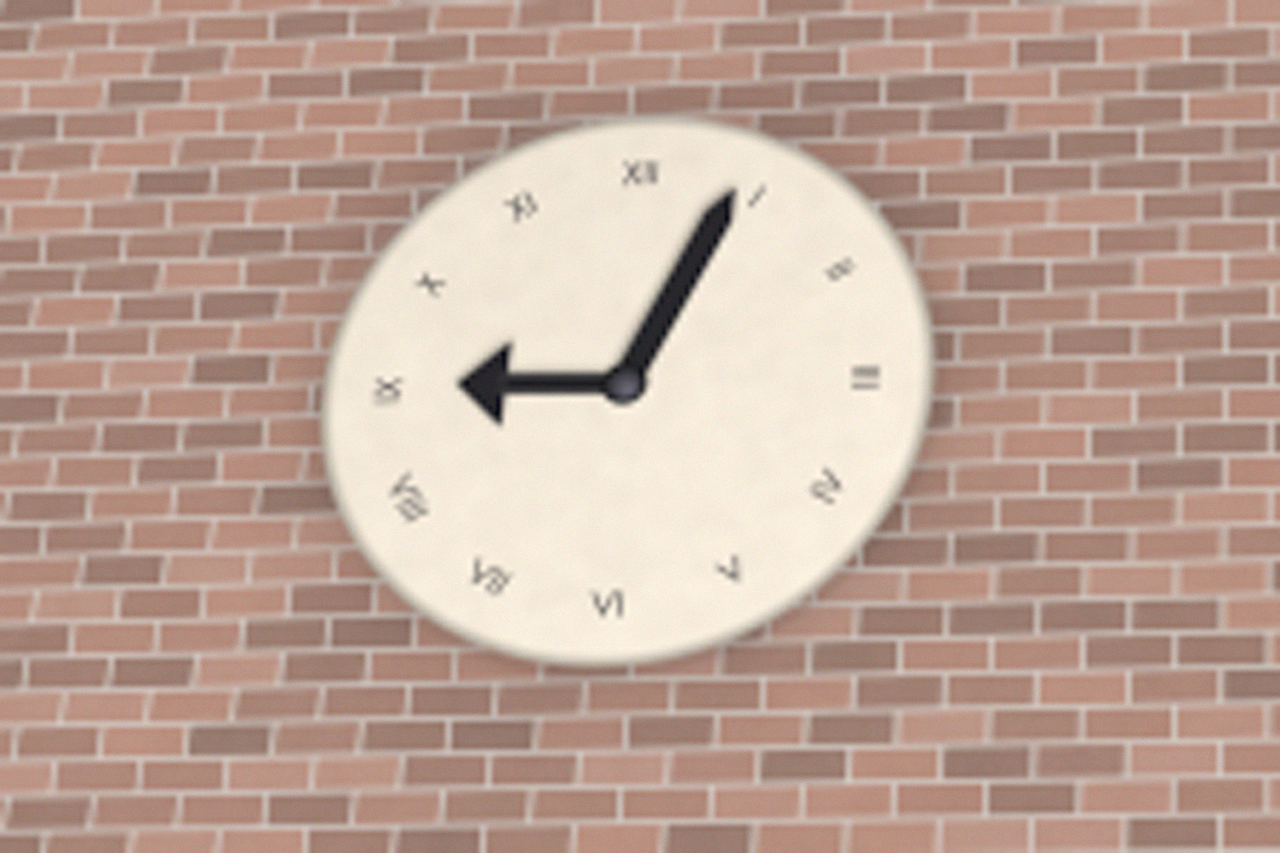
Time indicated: {"hour": 9, "minute": 4}
